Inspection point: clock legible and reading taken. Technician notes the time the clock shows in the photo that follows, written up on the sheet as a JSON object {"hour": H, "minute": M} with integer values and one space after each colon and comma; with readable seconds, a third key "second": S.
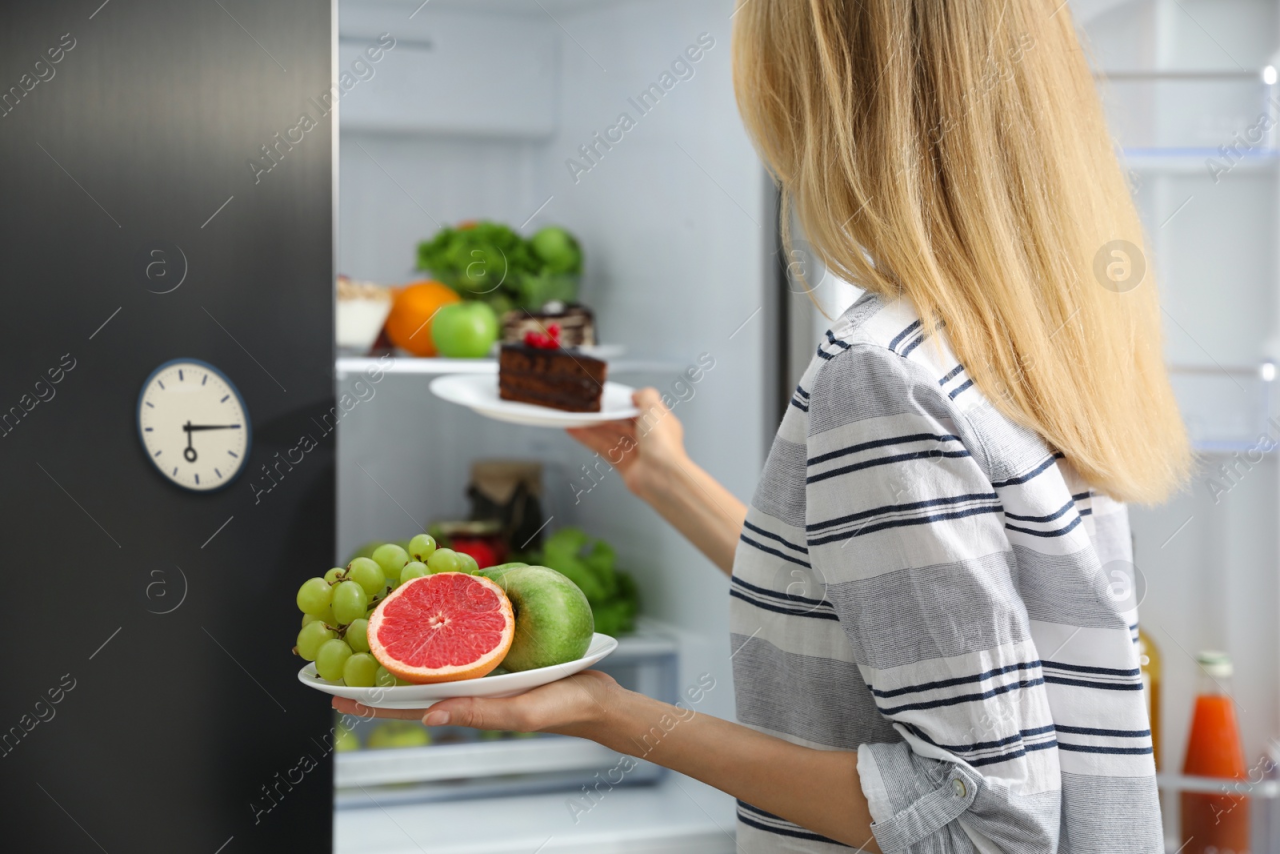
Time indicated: {"hour": 6, "minute": 15}
